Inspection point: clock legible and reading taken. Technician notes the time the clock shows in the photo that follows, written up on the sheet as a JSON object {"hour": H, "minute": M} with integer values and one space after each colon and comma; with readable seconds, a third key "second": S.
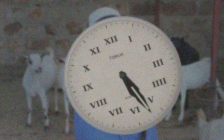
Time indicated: {"hour": 5, "minute": 27}
